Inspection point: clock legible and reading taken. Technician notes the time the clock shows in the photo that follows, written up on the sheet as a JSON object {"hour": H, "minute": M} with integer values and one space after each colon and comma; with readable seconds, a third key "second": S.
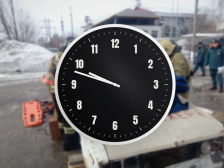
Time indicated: {"hour": 9, "minute": 48}
